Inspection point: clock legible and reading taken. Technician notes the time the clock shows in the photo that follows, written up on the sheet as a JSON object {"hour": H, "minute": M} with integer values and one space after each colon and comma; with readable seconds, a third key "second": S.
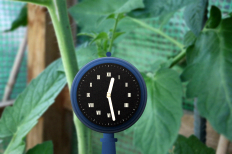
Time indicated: {"hour": 12, "minute": 28}
